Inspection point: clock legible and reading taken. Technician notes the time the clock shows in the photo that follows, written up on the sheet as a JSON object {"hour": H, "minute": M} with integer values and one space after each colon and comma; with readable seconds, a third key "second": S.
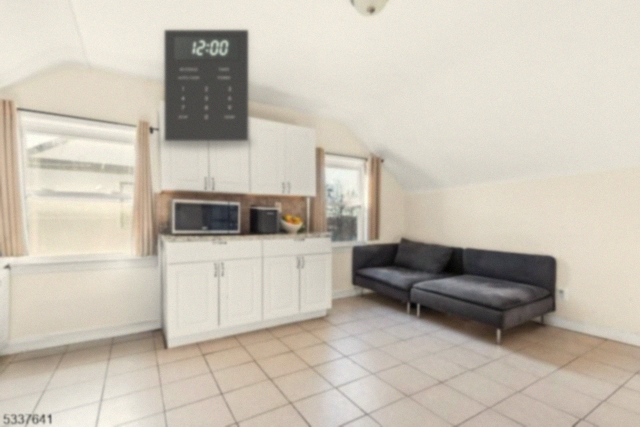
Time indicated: {"hour": 12, "minute": 0}
